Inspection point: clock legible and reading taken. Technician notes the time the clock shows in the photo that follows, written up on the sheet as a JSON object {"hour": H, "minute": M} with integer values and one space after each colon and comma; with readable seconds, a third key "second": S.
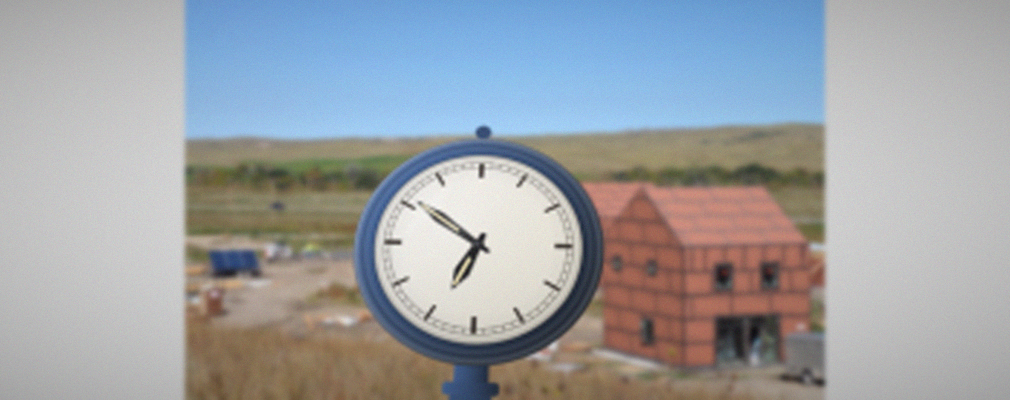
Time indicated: {"hour": 6, "minute": 51}
